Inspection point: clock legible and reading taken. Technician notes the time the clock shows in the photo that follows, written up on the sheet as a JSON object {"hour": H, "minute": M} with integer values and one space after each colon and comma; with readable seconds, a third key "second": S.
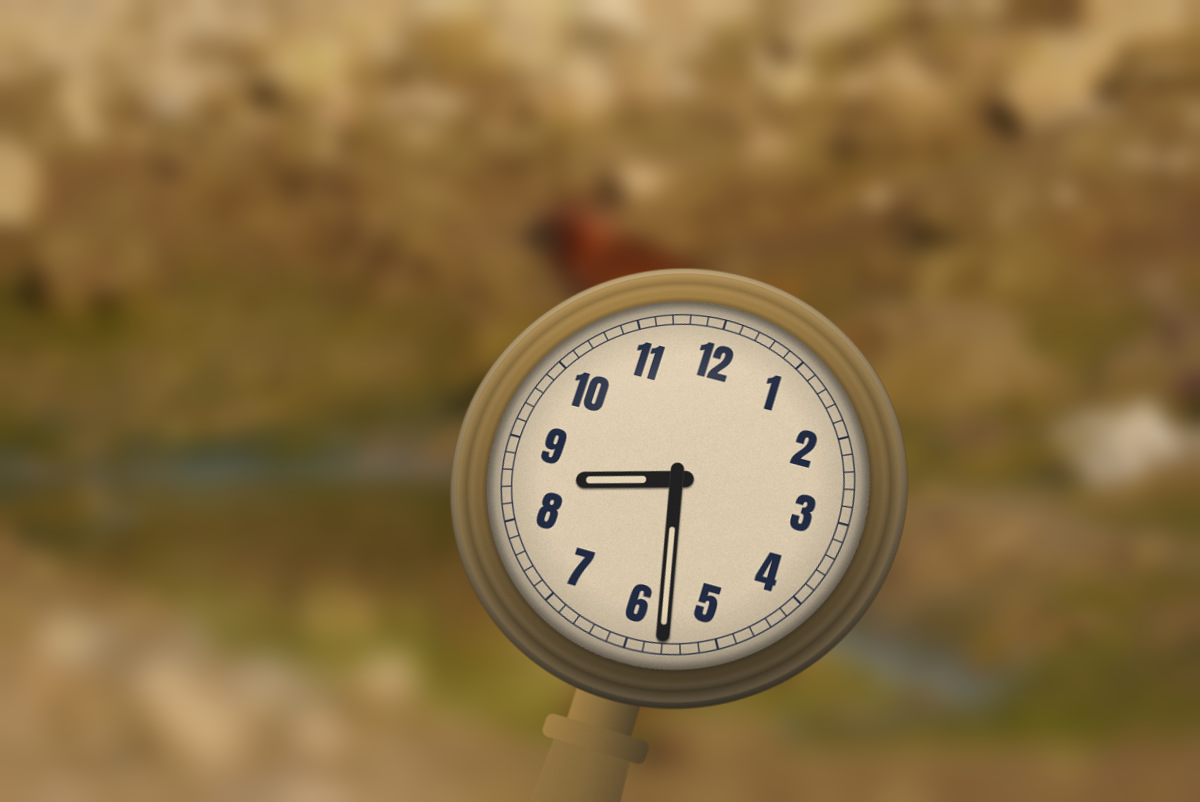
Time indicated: {"hour": 8, "minute": 28}
